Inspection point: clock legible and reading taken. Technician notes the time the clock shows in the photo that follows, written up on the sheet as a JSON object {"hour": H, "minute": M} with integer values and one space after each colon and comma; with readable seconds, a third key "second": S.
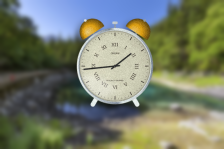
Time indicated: {"hour": 1, "minute": 44}
